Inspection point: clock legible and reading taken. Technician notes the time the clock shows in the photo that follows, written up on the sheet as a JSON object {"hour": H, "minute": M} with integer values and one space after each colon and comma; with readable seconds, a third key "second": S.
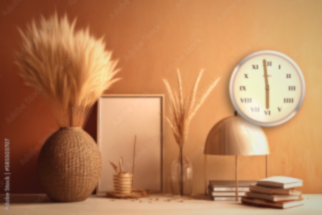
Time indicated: {"hour": 5, "minute": 59}
